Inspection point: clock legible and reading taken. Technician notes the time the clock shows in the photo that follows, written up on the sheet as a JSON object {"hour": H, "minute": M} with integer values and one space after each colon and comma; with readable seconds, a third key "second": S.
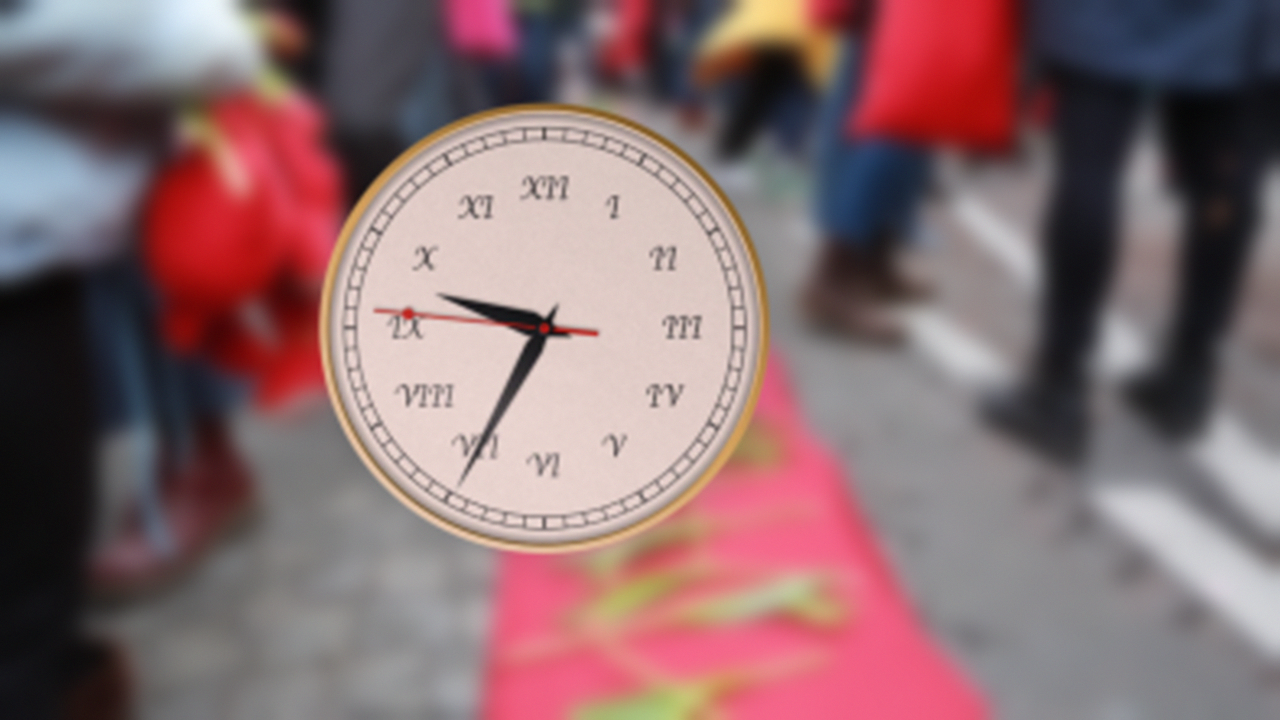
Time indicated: {"hour": 9, "minute": 34, "second": 46}
